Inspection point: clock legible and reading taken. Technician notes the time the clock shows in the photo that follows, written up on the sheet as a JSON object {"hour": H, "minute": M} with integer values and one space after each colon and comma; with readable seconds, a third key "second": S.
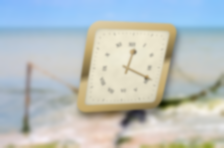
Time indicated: {"hour": 12, "minute": 19}
